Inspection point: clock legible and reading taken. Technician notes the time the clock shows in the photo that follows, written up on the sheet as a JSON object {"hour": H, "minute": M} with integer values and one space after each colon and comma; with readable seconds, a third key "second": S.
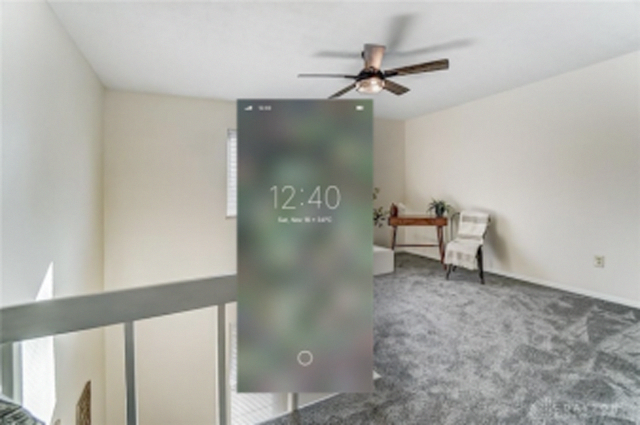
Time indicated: {"hour": 12, "minute": 40}
